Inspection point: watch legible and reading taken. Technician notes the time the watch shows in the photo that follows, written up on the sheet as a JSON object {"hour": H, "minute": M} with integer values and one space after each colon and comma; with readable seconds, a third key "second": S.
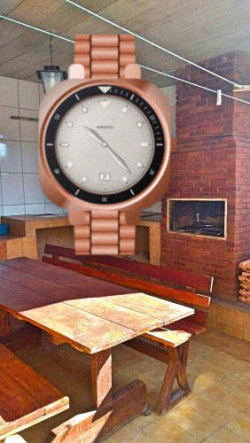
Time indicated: {"hour": 10, "minute": 23}
